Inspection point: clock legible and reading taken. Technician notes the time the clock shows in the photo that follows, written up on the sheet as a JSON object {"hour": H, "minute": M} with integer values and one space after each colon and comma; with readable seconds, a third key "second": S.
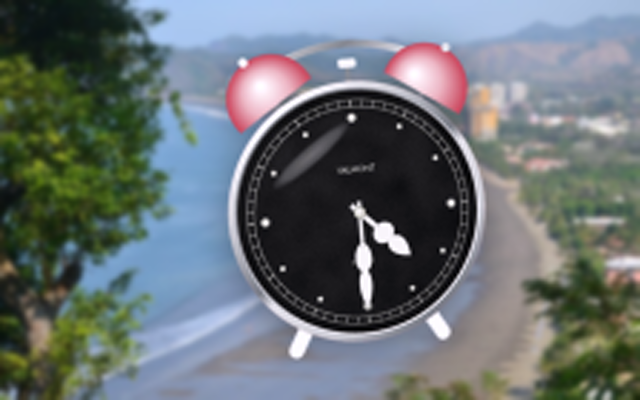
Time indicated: {"hour": 4, "minute": 30}
